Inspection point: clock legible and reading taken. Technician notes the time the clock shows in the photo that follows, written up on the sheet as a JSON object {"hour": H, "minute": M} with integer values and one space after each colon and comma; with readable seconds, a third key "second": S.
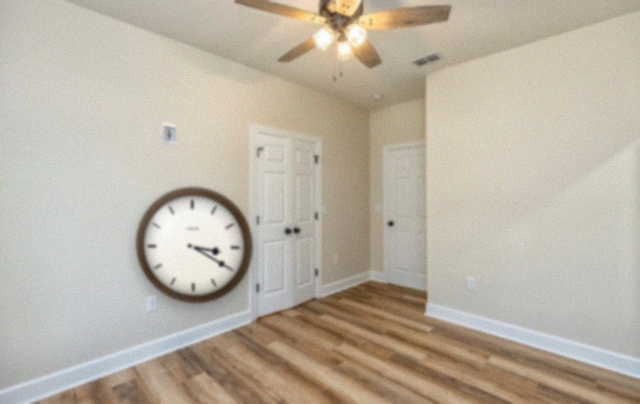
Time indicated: {"hour": 3, "minute": 20}
